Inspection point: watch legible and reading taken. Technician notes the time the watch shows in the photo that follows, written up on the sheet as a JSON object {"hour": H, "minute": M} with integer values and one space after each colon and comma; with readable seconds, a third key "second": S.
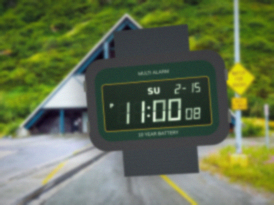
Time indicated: {"hour": 11, "minute": 0, "second": 8}
